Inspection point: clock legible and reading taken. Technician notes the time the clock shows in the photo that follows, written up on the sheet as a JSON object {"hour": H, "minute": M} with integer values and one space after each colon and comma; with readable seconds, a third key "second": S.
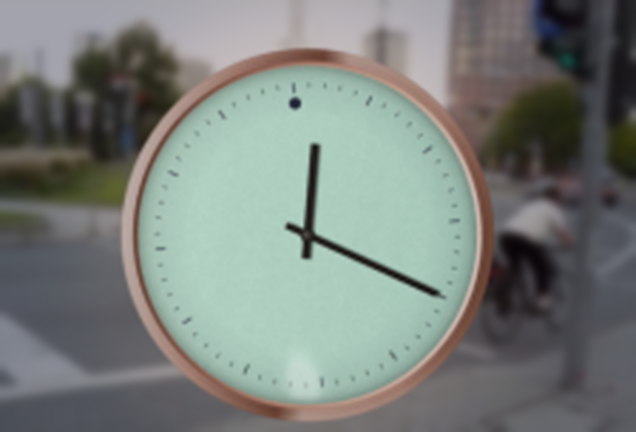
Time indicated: {"hour": 12, "minute": 20}
